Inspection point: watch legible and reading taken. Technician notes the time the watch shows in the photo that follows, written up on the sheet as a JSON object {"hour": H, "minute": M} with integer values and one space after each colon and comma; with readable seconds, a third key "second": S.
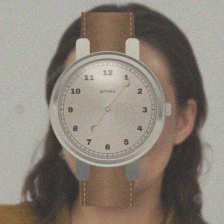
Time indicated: {"hour": 7, "minute": 6}
